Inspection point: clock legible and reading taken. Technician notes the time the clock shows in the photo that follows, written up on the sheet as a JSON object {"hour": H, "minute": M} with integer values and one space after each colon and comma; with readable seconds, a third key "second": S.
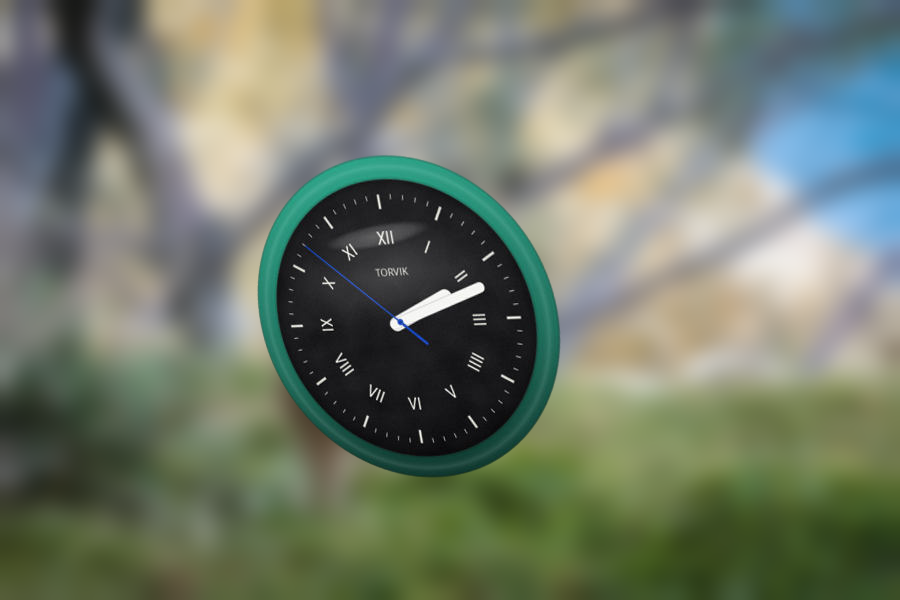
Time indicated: {"hour": 2, "minute": 11, "second": 52}
